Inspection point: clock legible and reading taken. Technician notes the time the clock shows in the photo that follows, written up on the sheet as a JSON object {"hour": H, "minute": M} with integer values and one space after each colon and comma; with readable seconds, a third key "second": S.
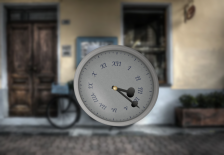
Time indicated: {"hour": 3, "minute": 21}
